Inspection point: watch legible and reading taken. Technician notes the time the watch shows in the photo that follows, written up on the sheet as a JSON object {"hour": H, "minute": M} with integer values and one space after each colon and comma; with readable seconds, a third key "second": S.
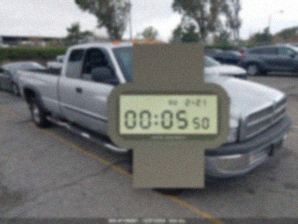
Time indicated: {"hour": 0, "minute": 5, "second": 50}
